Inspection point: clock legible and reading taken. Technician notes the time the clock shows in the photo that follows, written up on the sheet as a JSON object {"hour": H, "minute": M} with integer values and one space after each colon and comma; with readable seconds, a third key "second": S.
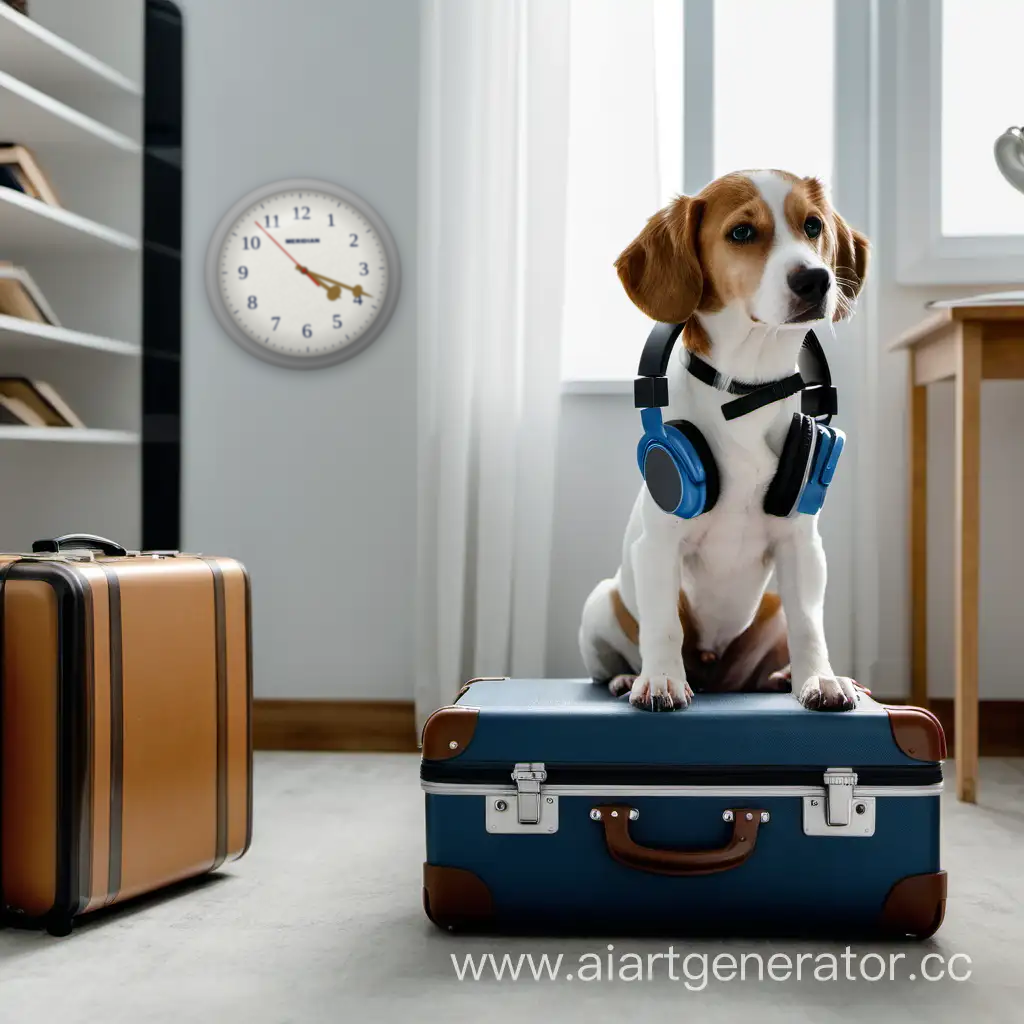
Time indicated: {"hour": 4, "minute": 18, "second": 53}
